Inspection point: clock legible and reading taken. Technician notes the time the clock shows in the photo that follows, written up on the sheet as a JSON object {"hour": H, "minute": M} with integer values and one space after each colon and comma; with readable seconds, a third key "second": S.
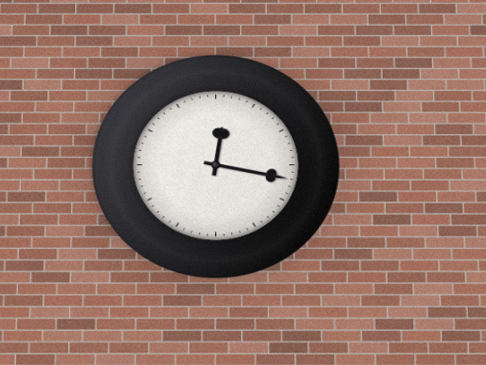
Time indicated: {"hour": 12, "minute": 17}
